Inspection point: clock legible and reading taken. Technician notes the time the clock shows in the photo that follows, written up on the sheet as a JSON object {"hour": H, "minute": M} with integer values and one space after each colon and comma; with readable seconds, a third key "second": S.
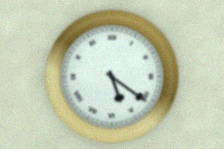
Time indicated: {"hour": 5, "minute": 21}
